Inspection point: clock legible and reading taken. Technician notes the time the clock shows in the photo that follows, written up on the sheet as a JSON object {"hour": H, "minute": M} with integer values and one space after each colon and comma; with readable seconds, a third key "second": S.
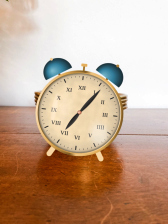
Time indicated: {"hour": 7, "minute": 6}
